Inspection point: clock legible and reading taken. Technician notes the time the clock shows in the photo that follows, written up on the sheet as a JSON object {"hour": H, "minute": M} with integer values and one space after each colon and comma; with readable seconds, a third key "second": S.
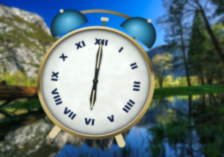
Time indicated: {"hour": 6, "minute": 0}
